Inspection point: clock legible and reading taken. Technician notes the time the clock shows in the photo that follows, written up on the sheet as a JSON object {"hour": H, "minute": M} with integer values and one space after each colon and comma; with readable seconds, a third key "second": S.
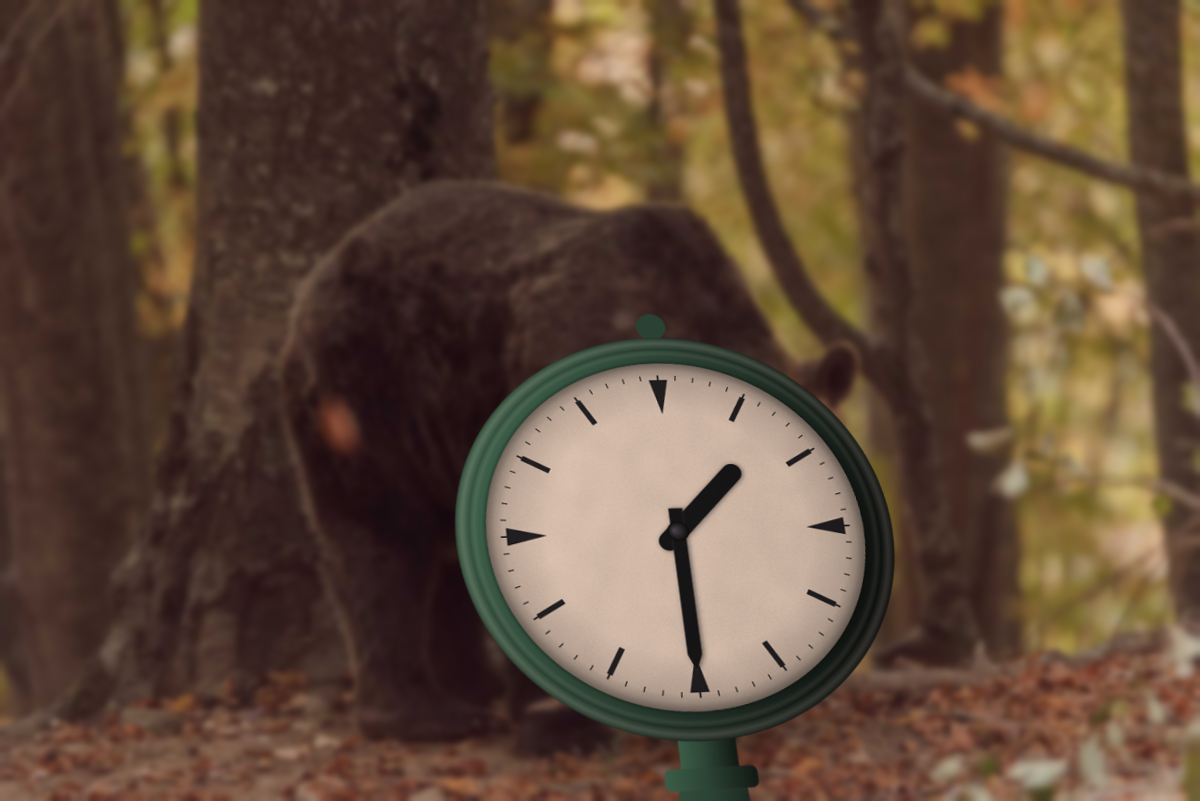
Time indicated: {"hour": 1, "minute": 30}
